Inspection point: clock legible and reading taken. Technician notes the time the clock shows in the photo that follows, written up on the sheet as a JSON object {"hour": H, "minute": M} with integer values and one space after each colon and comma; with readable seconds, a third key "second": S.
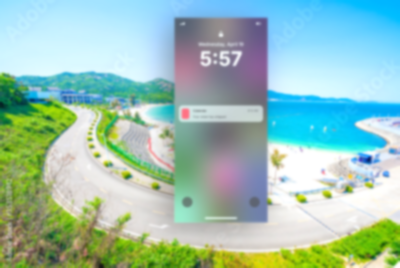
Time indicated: {"hour": 5, "minute": 57}
